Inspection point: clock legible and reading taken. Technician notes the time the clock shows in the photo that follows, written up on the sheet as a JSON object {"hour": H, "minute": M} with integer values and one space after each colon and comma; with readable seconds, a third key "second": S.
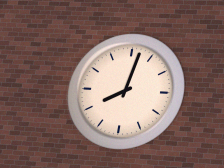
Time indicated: {"hour": 8, "minute": 2}
